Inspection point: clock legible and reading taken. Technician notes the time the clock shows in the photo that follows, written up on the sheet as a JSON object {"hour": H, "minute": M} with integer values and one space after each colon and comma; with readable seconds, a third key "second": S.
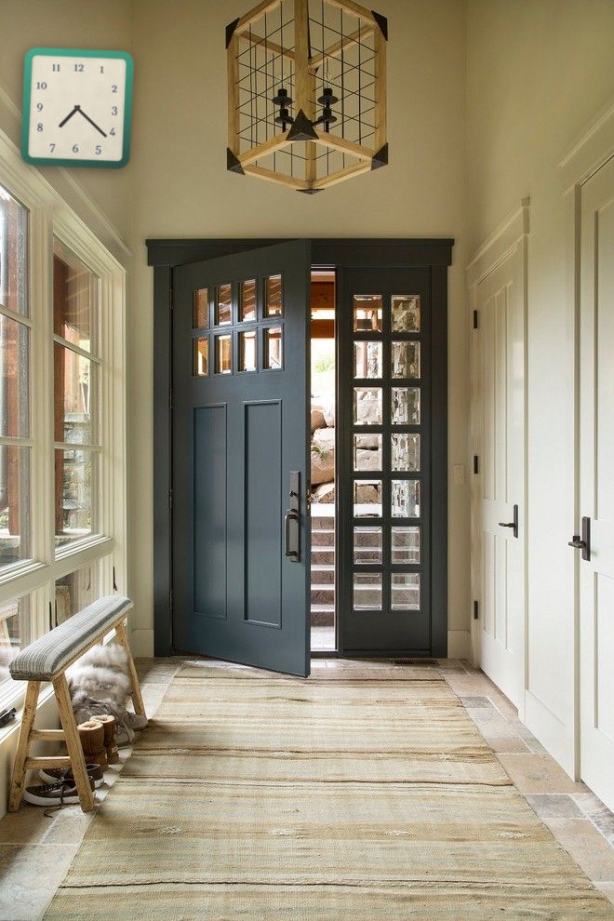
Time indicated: {"hour": 7, "minute": 22}
